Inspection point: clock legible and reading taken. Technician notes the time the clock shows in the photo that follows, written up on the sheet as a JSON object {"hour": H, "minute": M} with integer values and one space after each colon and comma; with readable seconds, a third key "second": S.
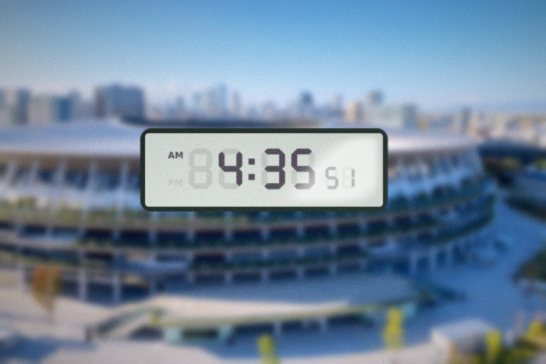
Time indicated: {"hour": 4, "minute": 35, "second": 51}
